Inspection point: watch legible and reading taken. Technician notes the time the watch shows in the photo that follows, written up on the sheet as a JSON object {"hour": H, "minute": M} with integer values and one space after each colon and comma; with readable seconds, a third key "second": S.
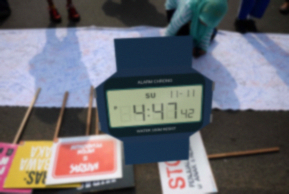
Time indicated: {"hour": 4, "minute": 47}
